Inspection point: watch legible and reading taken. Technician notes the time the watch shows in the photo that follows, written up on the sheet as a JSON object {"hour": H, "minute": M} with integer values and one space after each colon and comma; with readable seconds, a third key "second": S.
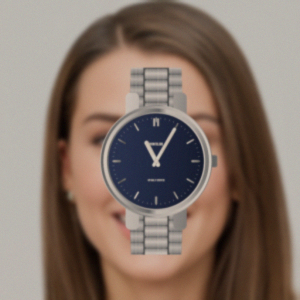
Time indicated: {"hour": 11, "minute": 5}
